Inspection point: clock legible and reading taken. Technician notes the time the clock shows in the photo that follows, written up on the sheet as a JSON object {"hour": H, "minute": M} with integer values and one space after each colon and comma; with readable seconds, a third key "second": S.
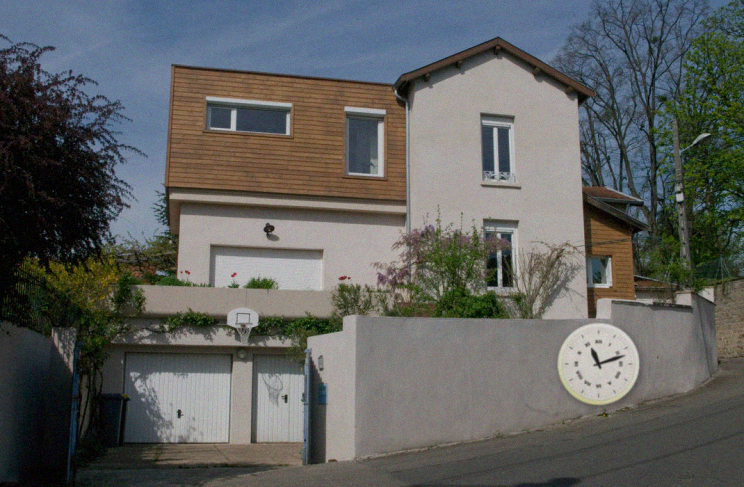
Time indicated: {"hour": 11, "minute": 12}
